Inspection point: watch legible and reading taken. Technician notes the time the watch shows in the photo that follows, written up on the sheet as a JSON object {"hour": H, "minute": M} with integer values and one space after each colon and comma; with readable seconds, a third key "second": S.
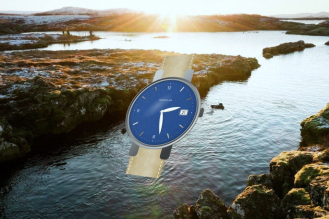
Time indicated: {"hour": 2, "minute": 28}
